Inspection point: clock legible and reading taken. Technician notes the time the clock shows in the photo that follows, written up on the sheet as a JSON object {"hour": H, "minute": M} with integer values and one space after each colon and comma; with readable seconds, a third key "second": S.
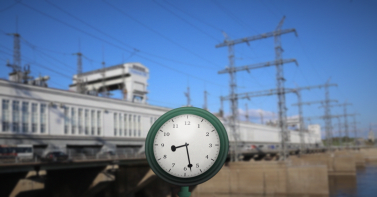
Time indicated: {"hour": 8, "minute": 28}
